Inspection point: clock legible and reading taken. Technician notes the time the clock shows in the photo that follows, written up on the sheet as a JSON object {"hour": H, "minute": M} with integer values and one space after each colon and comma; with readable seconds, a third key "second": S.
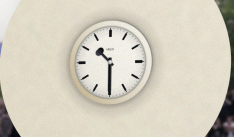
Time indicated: {"hour": 10, "minute": 30}
